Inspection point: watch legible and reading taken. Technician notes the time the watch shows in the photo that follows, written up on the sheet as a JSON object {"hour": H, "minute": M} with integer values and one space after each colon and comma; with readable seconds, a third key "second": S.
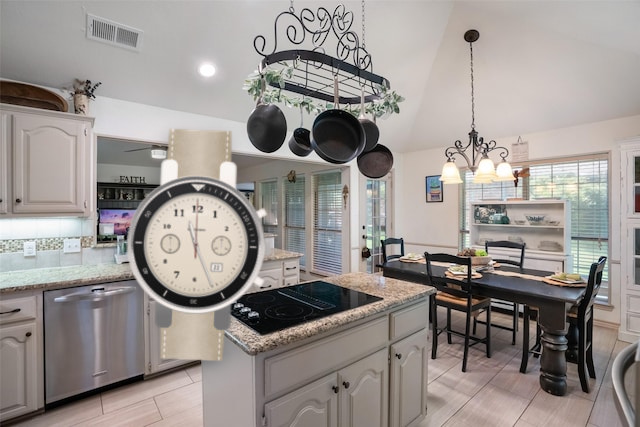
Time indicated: {"hour": 11, "minute": 26}
